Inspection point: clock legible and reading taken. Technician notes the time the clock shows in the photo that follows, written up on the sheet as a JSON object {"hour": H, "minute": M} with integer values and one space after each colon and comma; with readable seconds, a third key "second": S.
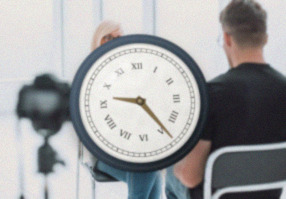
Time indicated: {"hour": 9, "minute": 24}
